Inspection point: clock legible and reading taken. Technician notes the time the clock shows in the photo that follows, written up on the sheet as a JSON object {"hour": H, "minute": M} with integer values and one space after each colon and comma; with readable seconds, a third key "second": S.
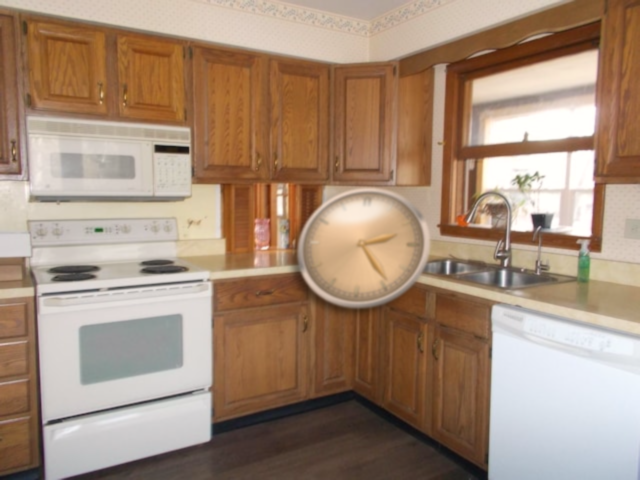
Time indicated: {"hour": 2, "minute": 24}
